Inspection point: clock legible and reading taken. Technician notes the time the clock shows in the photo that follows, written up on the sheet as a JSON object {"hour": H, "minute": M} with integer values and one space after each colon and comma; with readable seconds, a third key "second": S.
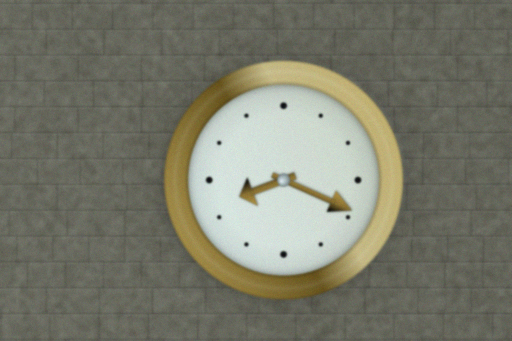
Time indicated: {"hour": 8, "minute": 19}
